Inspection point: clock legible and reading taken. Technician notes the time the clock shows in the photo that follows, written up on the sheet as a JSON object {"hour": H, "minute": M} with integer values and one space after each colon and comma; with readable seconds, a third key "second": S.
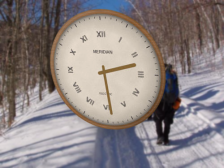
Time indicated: {"hour": 2, "minute": 29}
